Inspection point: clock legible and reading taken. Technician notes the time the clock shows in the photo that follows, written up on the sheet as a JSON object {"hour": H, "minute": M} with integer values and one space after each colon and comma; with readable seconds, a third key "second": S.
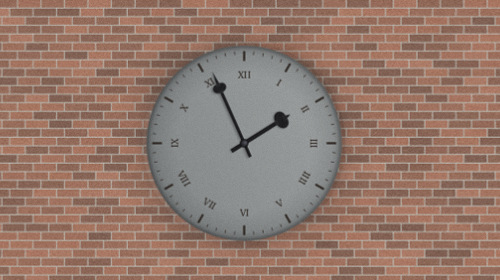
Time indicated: {"hour": 1, "minute": 56}
